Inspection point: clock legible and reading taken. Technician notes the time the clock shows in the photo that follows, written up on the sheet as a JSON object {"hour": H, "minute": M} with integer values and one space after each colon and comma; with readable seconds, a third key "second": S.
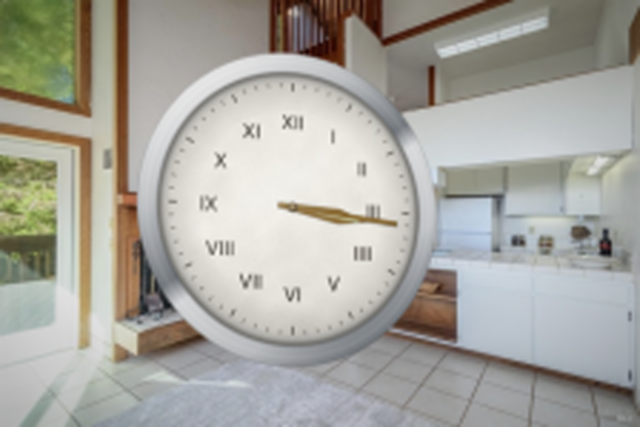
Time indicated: {"hour": 3, "minute": 16}
